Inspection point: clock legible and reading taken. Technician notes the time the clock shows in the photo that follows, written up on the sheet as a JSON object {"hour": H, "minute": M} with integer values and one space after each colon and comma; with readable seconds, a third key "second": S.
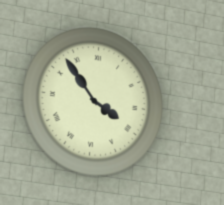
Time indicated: {"hour": 3, "minute": 53}
